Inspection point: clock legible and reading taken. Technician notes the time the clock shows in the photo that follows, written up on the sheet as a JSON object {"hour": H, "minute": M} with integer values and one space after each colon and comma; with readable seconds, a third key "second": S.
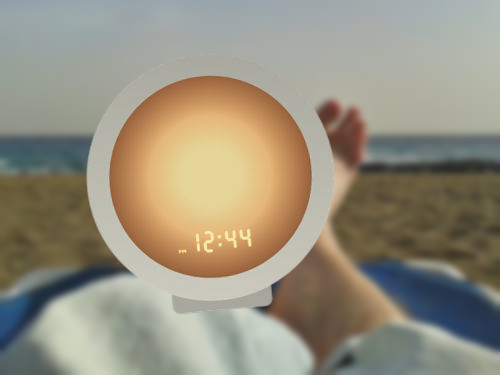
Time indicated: {"hour": 12, "minute": 44}
